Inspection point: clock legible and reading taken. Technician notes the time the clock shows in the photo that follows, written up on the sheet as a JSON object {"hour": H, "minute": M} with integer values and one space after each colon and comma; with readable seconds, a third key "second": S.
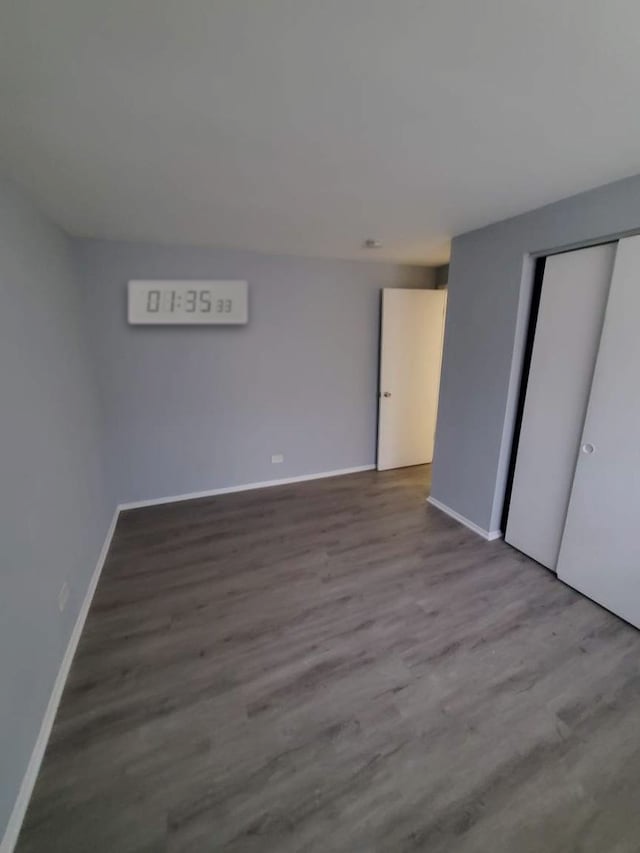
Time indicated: {"hour": 1, "minute": 35, "second": 33}
